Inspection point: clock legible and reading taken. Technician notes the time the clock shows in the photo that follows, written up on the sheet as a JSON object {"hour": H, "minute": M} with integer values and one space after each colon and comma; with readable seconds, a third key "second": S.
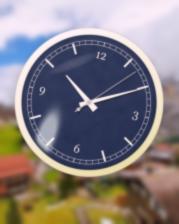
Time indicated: {"hour": 10, "minute": 10, "second": 7}
